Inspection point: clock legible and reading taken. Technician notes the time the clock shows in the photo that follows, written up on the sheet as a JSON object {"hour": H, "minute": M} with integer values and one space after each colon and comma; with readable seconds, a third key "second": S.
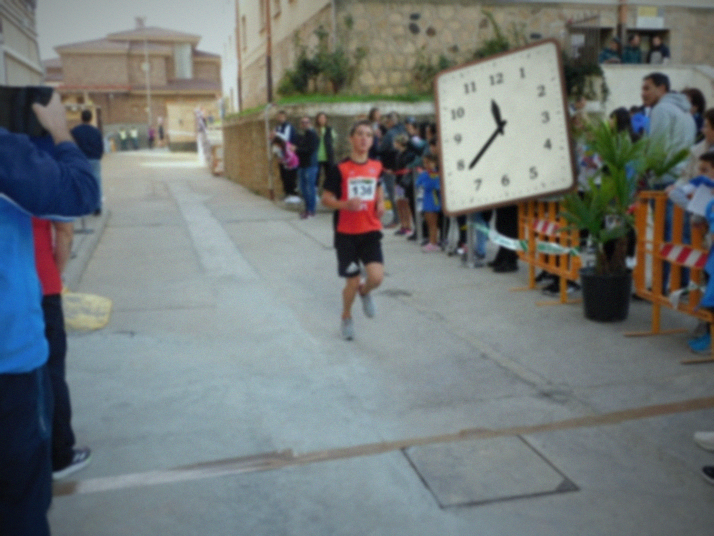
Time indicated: {"hour": 11, "minute": 38}
